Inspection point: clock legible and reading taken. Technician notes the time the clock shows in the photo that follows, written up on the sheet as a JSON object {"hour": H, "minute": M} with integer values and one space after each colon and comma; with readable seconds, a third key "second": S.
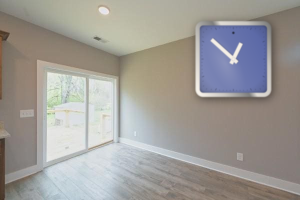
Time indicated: {"hour": 12, "minute": 52}
